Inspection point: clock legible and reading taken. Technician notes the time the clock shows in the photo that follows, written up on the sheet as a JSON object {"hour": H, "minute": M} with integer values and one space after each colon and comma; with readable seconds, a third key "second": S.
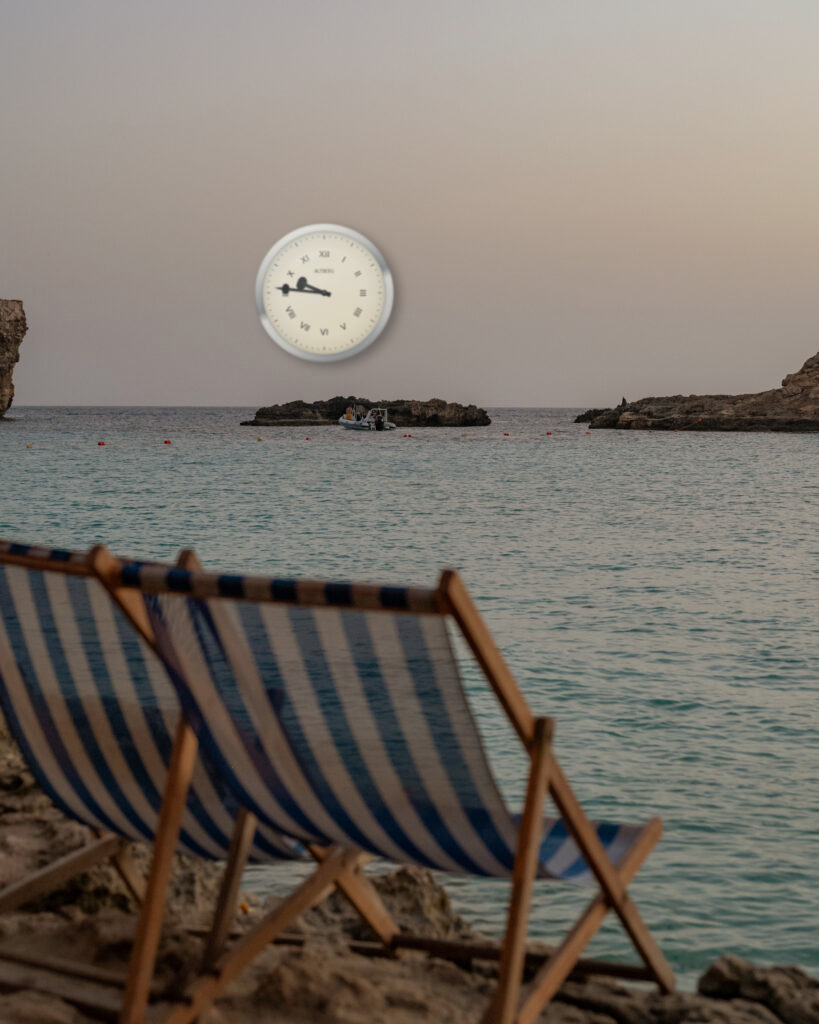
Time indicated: {"hour": 9, "minute": 46}
